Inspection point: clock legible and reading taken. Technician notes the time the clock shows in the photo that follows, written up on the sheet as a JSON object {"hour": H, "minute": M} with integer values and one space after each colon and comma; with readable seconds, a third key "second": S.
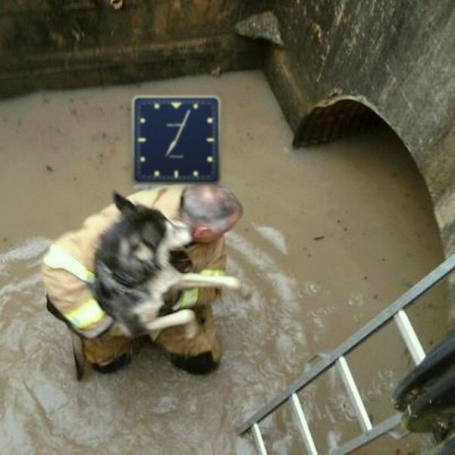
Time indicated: {"hour": 7, "minute": 4}
